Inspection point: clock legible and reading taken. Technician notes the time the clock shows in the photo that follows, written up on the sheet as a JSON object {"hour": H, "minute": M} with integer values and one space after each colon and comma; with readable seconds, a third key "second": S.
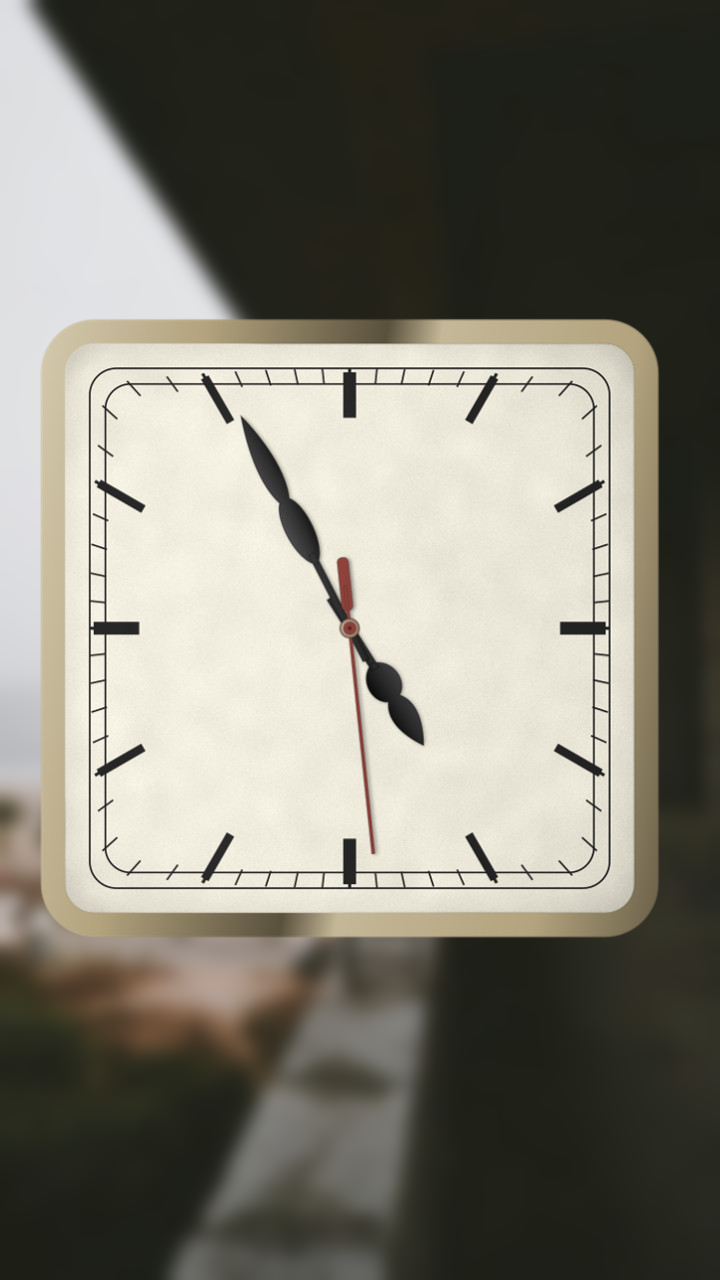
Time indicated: {"hour": 4, "minute": 55, "second": 29}
